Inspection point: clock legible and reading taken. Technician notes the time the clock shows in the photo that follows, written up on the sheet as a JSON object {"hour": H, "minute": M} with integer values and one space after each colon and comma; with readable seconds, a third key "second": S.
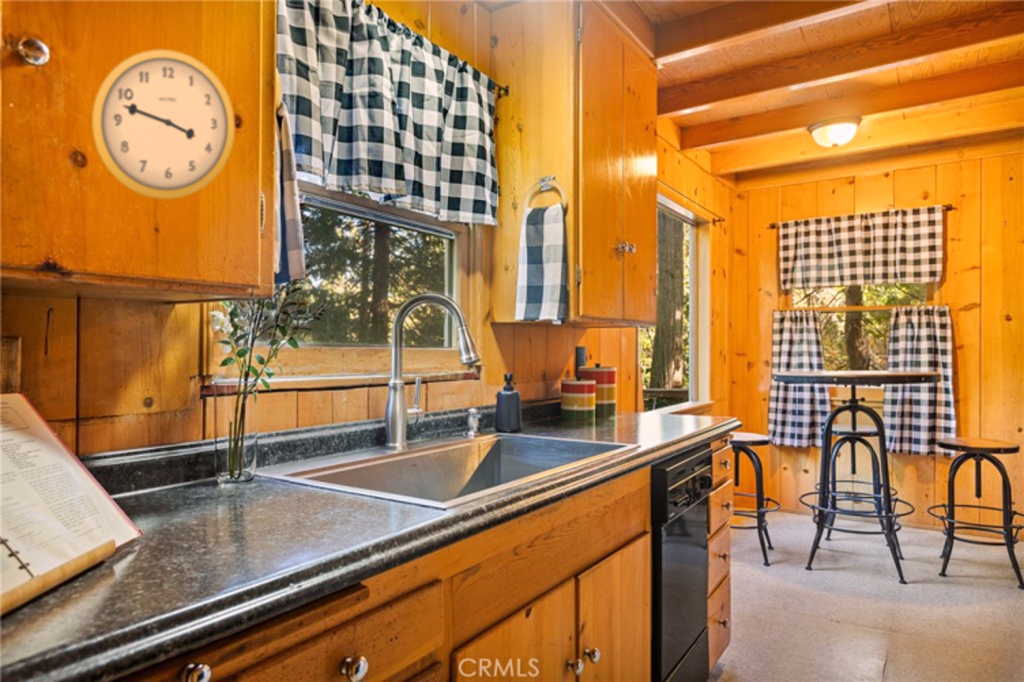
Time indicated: {"hour": 3, "minute": 48}
